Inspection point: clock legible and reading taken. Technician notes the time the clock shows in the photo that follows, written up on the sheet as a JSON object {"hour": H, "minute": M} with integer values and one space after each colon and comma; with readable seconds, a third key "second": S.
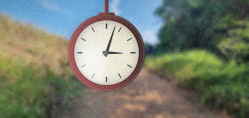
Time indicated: {"hour": 3, "minute": 3}
